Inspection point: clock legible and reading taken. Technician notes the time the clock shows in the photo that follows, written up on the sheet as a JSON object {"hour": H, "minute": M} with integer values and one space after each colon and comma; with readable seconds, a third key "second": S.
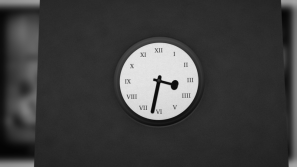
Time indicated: {"hour": 3, "minute": 32}
